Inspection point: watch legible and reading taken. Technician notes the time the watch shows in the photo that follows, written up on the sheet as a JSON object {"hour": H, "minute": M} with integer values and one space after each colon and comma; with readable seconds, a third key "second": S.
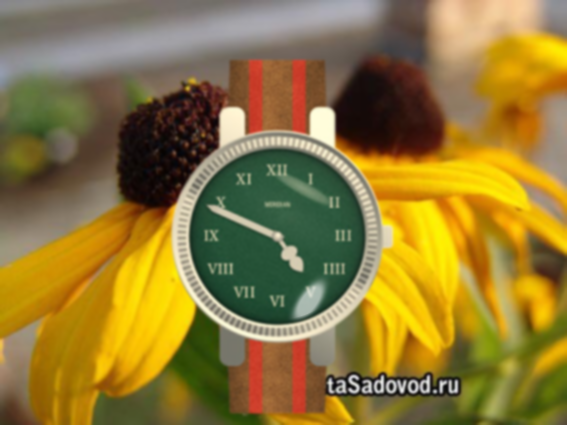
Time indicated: {"hour": 4, "minute": 49}
